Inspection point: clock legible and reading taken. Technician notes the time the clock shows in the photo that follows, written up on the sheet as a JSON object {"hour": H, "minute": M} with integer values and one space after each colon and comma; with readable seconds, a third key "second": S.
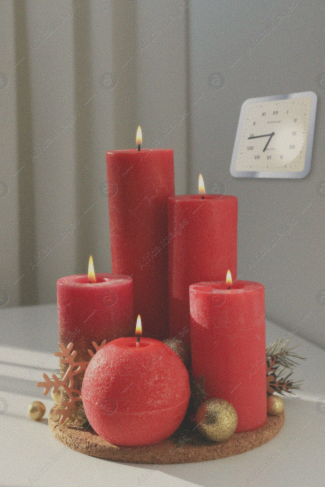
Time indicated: {"hour": 6, "minute": 44}
